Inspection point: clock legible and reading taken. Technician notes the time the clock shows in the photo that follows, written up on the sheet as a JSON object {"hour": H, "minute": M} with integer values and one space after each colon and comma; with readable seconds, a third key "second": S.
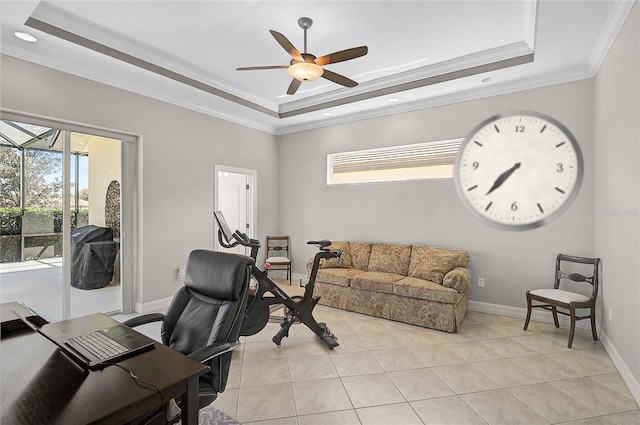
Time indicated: {"hour": 7, "minute": 37}
